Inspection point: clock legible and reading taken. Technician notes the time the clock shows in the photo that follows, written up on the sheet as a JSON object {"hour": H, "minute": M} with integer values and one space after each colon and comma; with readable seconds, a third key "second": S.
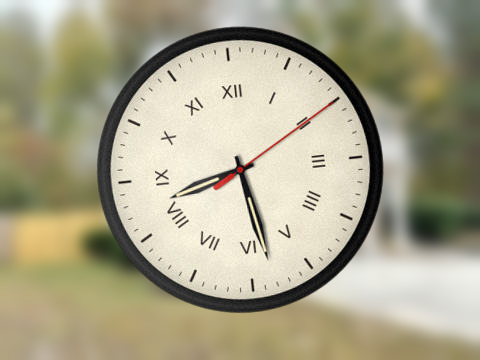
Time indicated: {"hour": 8, "minute": 28, "second": 10}
